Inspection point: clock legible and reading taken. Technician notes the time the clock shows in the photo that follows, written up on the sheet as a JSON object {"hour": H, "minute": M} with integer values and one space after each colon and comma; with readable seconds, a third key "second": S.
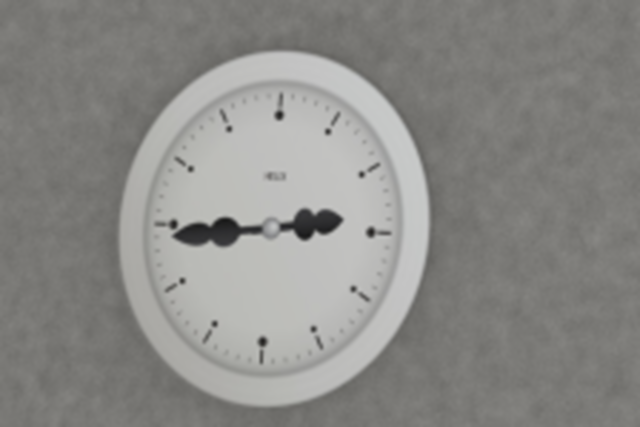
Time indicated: {"hour": 2, "minute": 44}
